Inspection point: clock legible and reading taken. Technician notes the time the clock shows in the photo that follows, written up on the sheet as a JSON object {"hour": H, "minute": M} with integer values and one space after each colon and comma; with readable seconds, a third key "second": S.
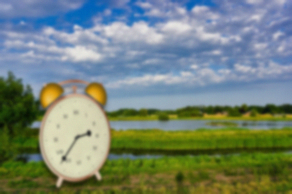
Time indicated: {"hour": 2, "minute": 37}
